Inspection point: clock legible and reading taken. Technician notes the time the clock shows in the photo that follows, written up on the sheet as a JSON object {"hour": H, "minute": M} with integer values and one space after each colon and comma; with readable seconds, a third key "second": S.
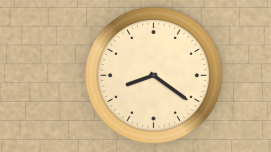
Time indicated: {"hour": 8, "minute": 21}
